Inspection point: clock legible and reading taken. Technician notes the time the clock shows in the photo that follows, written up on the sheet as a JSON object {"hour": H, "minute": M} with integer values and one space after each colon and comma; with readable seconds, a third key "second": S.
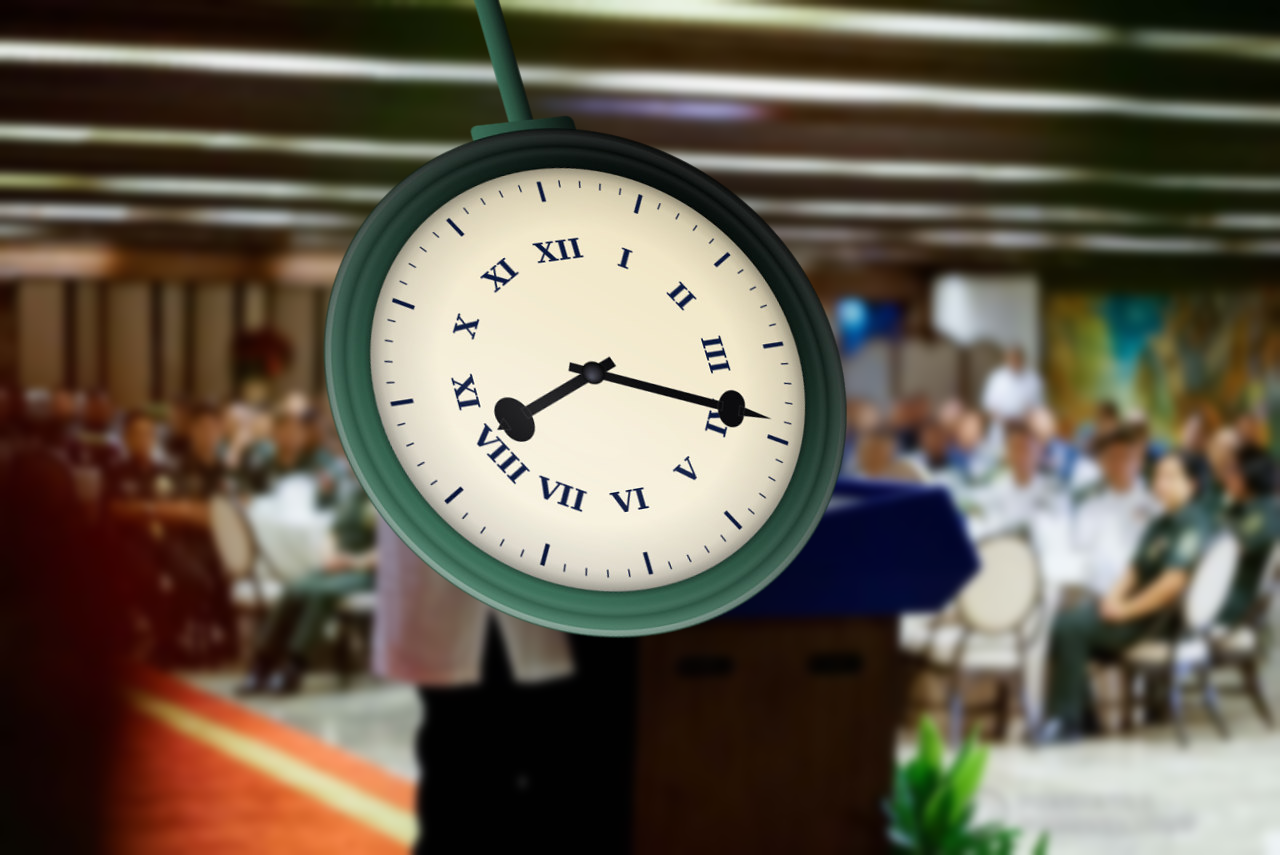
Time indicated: {"hour": 8, "minute": 19}
